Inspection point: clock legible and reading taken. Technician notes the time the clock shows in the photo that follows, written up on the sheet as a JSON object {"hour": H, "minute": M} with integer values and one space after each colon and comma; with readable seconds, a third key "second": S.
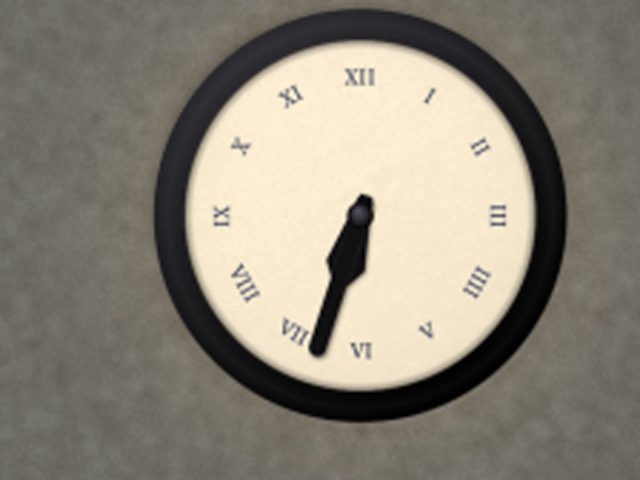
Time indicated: {"hour": 6, "minute": 33}
